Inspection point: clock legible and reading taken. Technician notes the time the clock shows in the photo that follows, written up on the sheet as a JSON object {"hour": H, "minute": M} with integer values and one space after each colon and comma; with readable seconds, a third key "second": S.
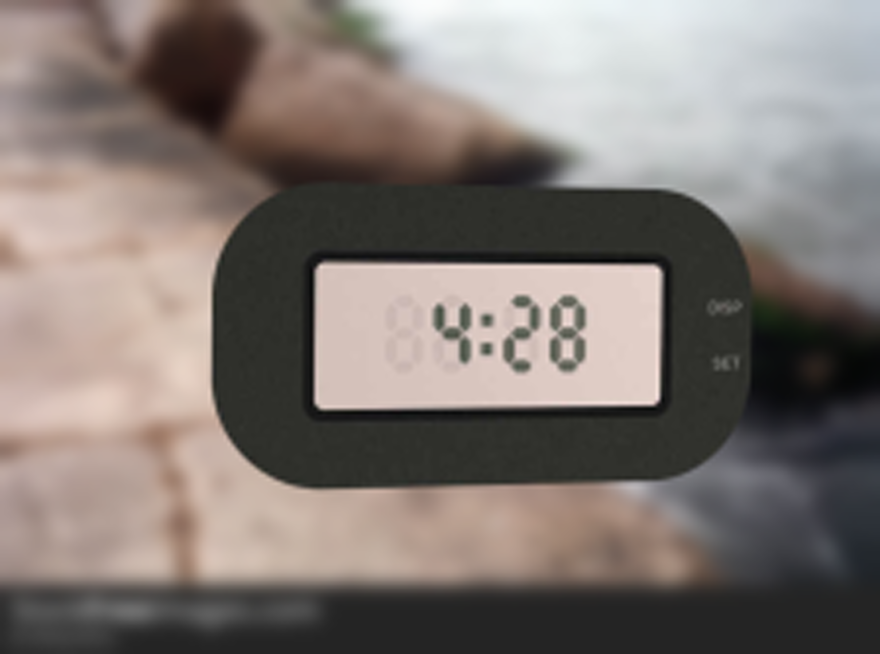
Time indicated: {"hour": 4, "minute": 28}
